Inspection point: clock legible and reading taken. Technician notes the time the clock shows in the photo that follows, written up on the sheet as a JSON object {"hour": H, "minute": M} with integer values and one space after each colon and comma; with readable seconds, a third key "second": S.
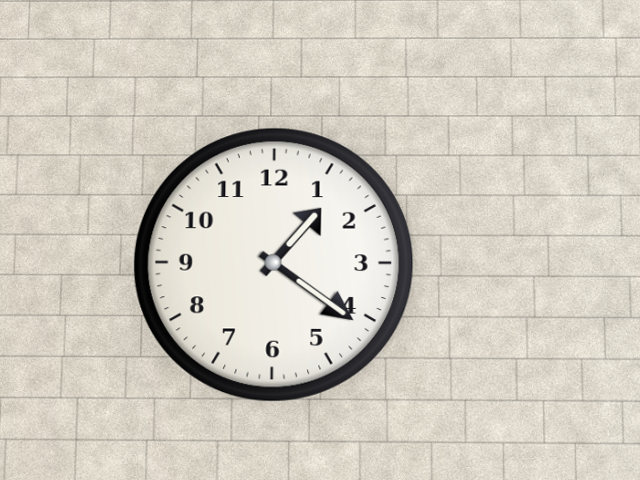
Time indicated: {"hour": 1, "minute": 21}
